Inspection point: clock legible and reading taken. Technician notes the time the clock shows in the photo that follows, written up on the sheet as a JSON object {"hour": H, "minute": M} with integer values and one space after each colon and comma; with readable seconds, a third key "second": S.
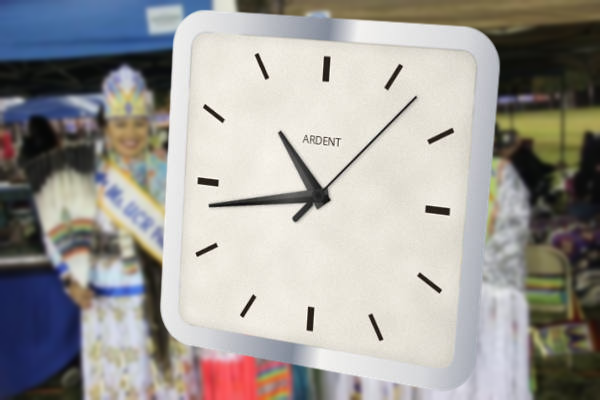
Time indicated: {"hour": 10, "minute": 43, "second": 7}
